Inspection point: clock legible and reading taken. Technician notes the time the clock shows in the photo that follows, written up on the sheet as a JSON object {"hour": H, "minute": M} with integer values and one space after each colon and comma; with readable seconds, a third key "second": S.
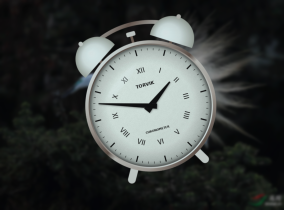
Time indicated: {"hour": 1, "minute": 48}
